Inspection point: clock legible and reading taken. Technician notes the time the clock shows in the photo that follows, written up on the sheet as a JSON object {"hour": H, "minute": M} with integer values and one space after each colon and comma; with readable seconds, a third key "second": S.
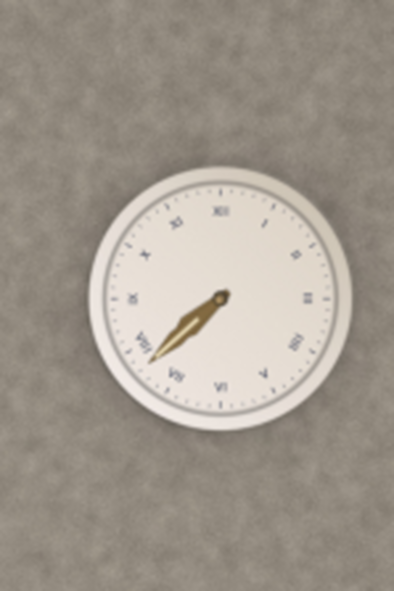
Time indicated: {"hour": 7, "minute": 38}
